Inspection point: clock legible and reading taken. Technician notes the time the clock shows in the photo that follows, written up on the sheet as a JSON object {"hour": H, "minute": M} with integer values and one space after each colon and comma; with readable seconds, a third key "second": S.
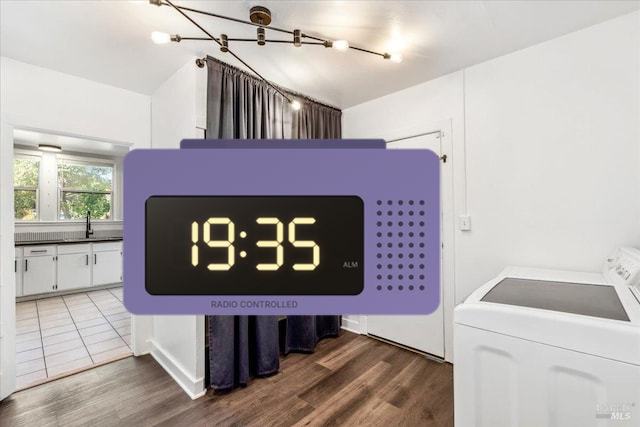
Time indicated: {"hour": 19, "minute": 35}
